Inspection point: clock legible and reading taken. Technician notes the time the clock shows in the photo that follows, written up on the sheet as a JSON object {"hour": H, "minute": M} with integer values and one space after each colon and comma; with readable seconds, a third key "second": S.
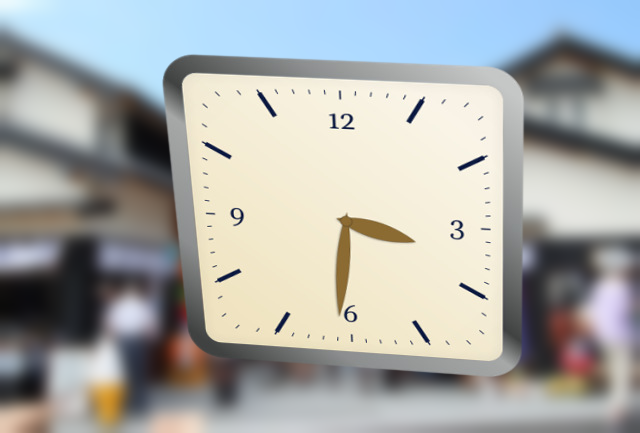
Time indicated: {"hour": 3, "minute": 31}
